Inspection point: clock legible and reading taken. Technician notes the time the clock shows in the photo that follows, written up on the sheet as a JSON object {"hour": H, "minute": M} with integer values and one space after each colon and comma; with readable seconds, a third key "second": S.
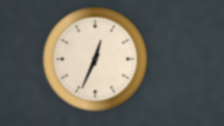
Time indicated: {"hour": 12, "minute": 34}
